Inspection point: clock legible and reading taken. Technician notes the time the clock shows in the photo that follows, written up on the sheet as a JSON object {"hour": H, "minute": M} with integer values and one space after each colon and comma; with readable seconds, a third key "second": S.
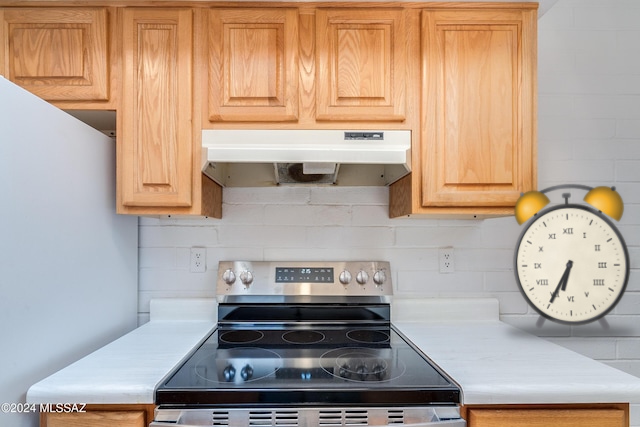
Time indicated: {"hour": 6, "minute": 35}
